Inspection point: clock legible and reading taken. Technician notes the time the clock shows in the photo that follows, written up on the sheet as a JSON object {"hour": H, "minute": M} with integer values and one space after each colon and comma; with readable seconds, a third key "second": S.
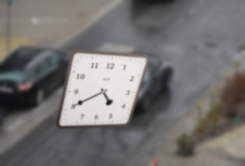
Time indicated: {"hour": 4, "minute": 40}
